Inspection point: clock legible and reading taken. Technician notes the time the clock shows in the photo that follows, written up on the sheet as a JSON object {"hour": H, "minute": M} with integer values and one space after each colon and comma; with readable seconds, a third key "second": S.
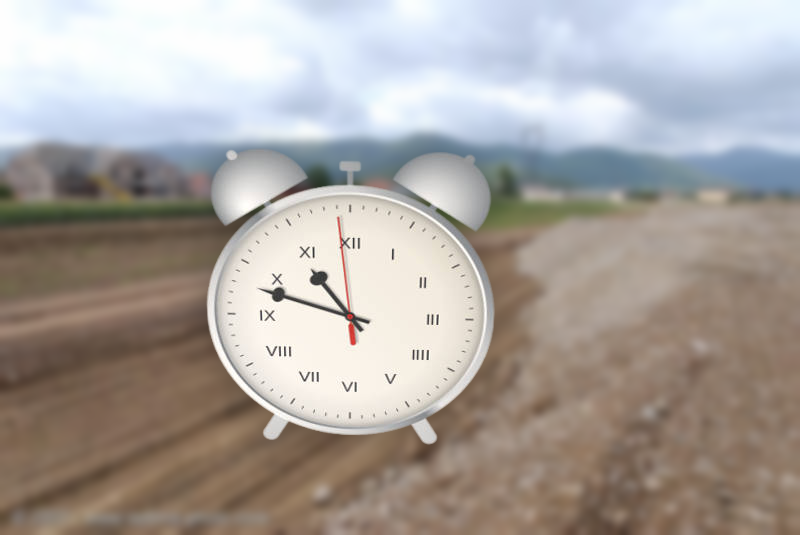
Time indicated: {"hour": 10, "minute": 47, "second": 59}
